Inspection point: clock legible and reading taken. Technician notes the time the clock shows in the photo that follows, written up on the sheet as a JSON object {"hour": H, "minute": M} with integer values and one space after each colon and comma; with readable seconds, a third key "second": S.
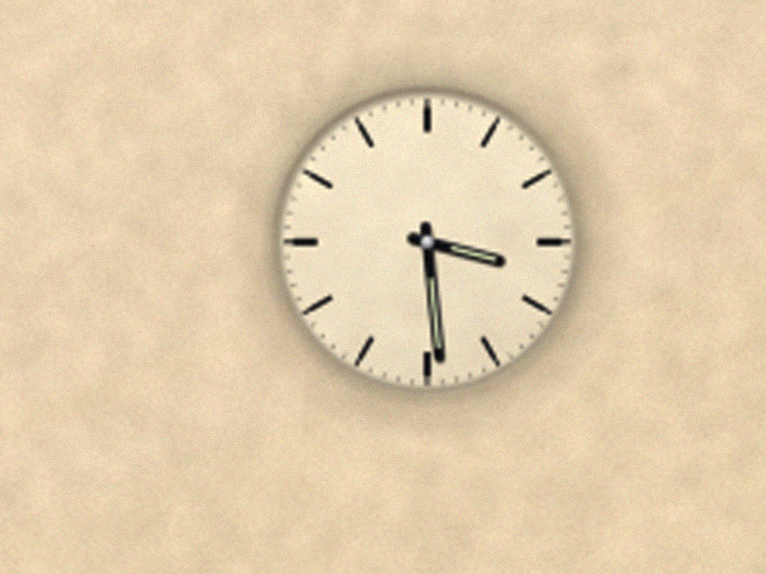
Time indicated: {"hour": 3, "minute": 29}
